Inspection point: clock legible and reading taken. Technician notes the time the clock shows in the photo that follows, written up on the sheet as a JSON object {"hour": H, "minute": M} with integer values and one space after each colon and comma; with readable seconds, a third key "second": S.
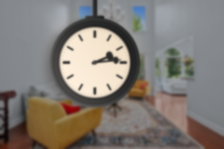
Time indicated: {"hour": 2, "minute": 14}
